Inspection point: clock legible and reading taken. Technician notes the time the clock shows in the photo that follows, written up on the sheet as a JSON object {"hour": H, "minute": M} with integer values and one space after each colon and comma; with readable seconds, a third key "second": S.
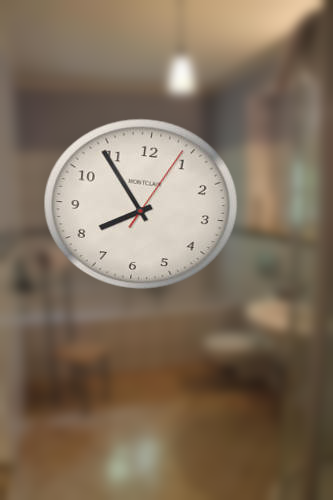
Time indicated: {"hour": 7, "minute": 54, "second": 4}
